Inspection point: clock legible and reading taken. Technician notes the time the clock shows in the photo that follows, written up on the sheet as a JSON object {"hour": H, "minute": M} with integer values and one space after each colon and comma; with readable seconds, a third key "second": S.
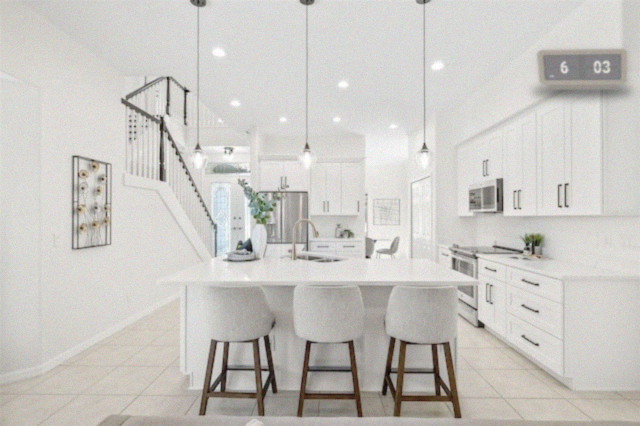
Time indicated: {"hour": 6, "minute": 3}
